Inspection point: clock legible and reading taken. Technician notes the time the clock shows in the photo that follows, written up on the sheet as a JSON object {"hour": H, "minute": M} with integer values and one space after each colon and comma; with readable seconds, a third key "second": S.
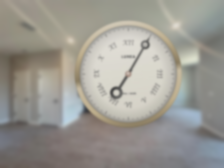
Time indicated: {"hour": 7, "minute": 5}
